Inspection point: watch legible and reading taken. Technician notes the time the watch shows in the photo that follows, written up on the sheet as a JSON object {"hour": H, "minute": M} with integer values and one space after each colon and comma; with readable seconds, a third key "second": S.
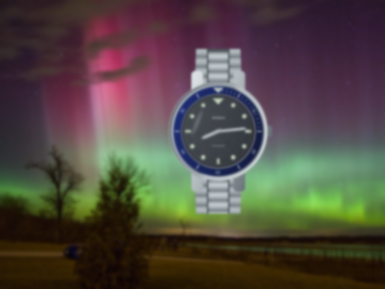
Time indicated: {"hour": 8, "minute": 14}
